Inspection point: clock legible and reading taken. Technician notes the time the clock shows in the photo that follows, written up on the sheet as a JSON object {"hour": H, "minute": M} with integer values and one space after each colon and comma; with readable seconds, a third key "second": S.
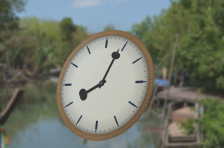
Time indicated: {"hour": 8, "minute": 4}
